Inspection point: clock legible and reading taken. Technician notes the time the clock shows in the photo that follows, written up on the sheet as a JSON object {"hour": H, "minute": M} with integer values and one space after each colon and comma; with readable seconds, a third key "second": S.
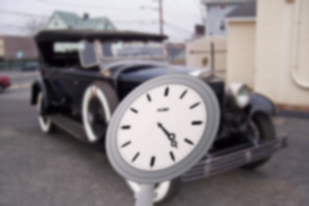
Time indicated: {"hour": 4, "minute": 23}
